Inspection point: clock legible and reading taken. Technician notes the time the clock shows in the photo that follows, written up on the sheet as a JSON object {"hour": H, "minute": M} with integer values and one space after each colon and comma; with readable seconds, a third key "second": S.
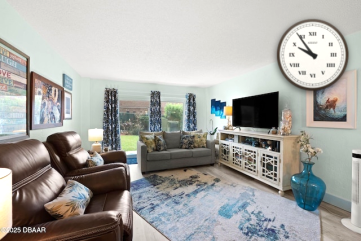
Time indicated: {"hour": 9, "minute": 54}
